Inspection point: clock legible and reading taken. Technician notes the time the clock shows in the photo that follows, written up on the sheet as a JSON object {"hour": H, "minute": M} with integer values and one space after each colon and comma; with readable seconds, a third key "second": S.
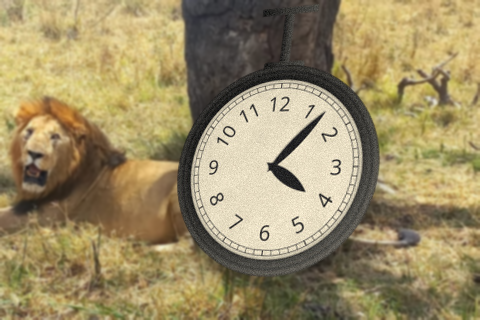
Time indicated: {"hour": 4, "minute": 7}
